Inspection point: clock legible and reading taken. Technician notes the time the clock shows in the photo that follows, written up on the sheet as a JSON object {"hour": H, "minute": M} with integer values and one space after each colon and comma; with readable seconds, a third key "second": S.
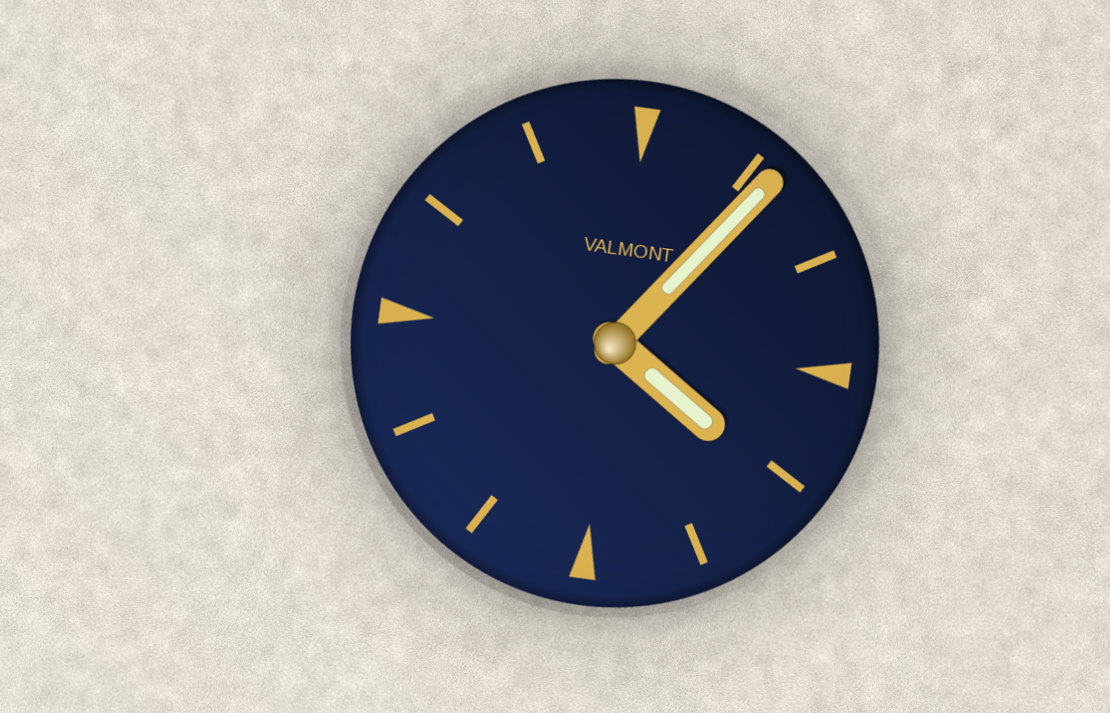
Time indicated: {"hour": 4, "minute": 6}
